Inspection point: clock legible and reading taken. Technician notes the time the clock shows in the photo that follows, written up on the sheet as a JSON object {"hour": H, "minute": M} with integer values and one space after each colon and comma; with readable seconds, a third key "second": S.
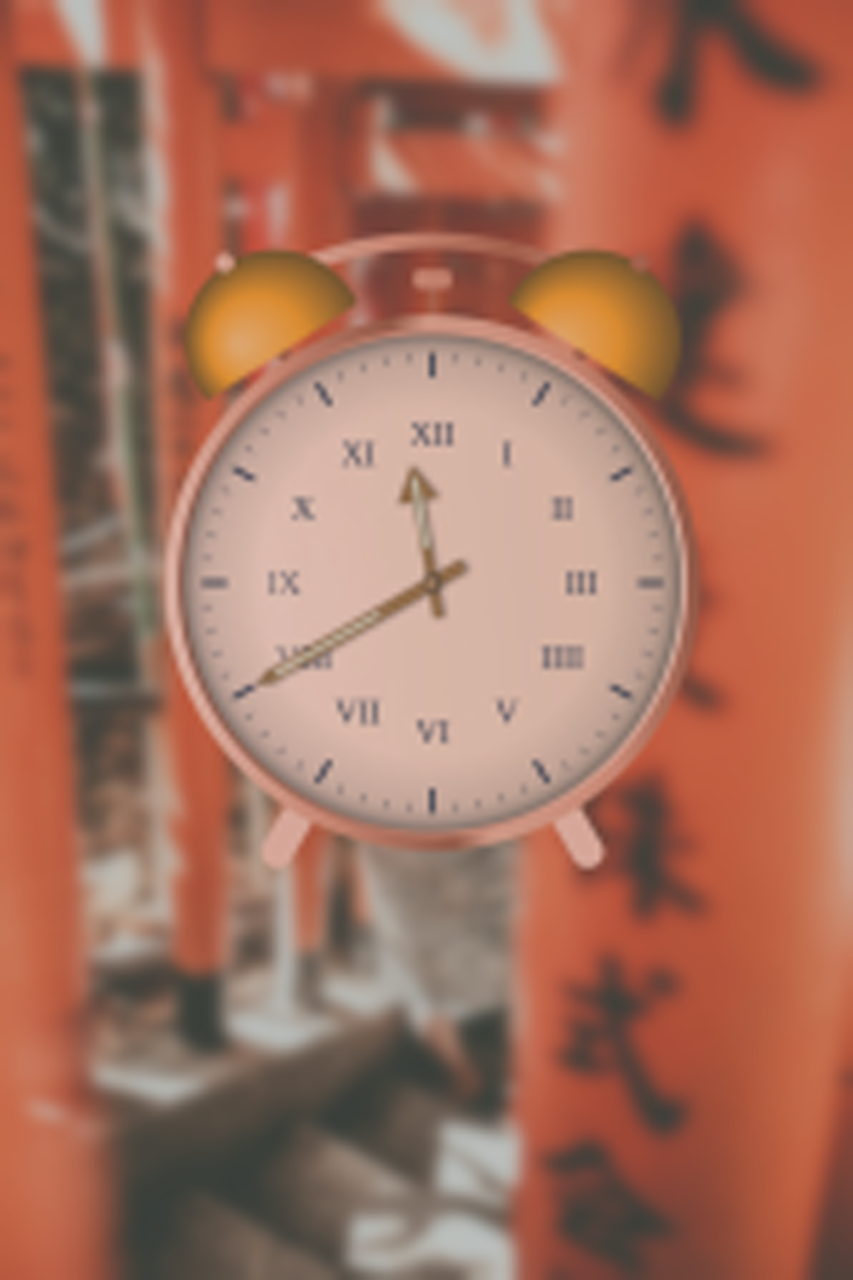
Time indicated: {"hour": 11, "minute": 40}
